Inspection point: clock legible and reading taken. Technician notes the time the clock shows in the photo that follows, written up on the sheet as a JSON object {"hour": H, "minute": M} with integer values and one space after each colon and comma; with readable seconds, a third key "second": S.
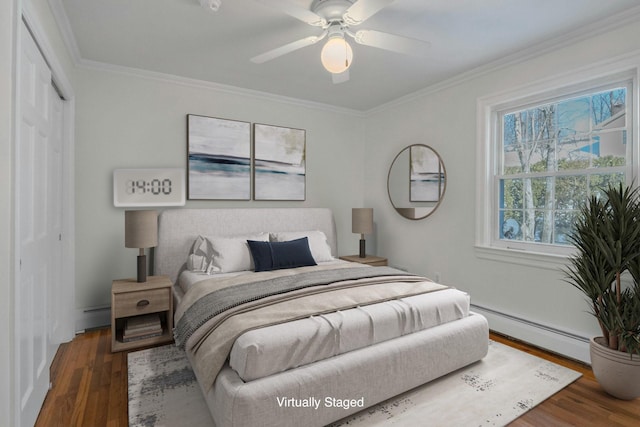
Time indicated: {"hour": 14, "minute": 0}
